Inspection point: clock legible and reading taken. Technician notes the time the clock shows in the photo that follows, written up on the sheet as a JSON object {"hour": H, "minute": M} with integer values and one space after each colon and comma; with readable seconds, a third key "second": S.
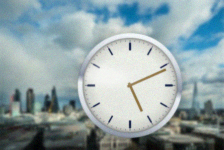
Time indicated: {"hour": 5, "minute": 11}
